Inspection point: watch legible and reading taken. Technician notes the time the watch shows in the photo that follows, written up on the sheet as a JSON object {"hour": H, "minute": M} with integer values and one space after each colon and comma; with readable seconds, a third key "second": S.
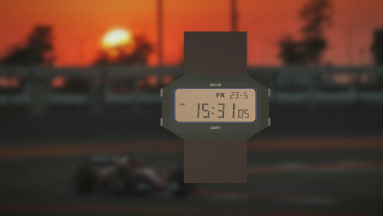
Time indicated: {"hour": 15, "minute": 31, "second": 5}
